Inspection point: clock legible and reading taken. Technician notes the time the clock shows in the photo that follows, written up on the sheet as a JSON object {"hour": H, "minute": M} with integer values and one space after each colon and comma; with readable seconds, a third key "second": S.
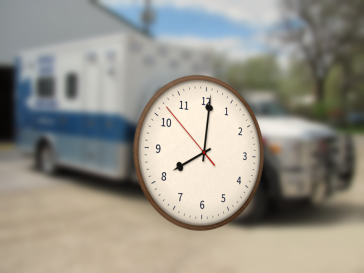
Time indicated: {"hour": 8, "minute": 0, "second": 52}
